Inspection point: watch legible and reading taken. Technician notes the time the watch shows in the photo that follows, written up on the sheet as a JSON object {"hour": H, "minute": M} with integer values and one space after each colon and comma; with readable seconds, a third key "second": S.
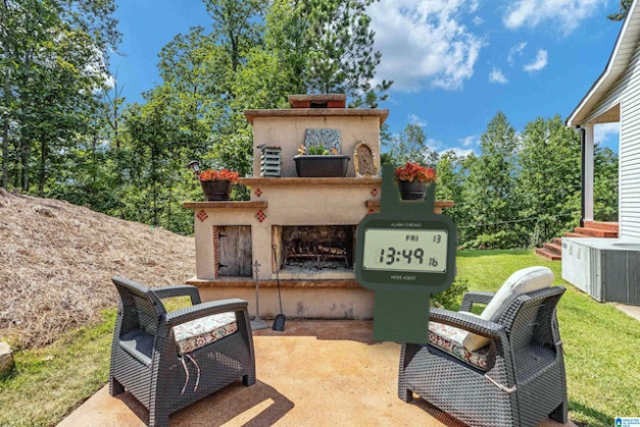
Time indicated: {"hour": 13, "minute": 49, "second": 16}
